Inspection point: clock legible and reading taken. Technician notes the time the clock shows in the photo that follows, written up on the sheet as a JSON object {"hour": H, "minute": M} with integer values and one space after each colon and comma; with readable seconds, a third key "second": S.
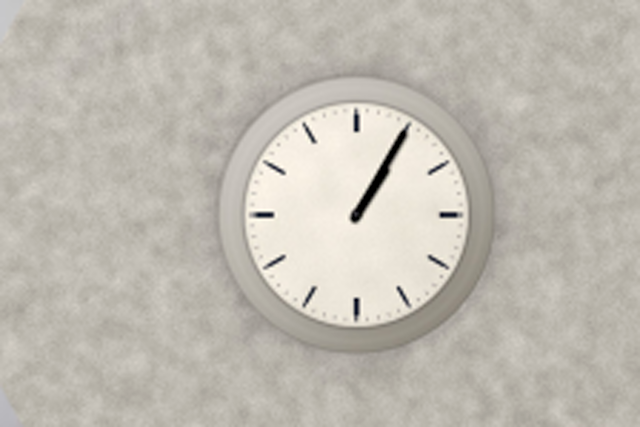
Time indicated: {"hour": 1, "minute": 5}
